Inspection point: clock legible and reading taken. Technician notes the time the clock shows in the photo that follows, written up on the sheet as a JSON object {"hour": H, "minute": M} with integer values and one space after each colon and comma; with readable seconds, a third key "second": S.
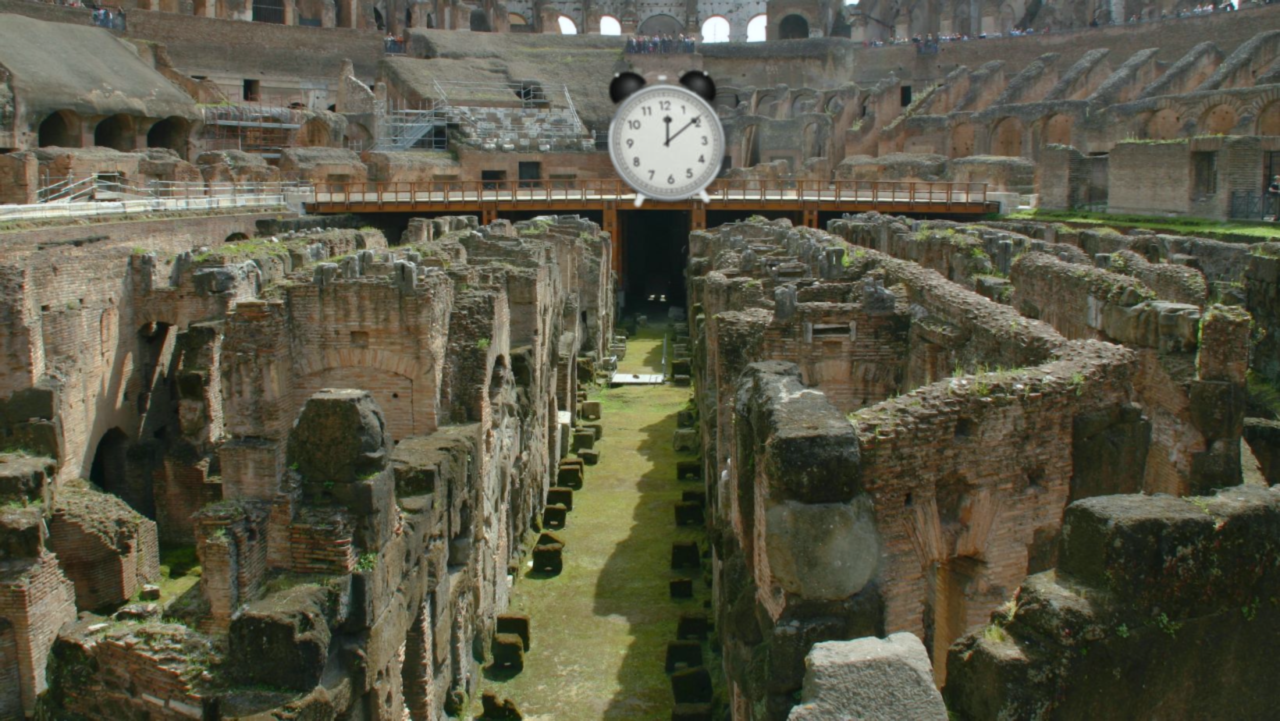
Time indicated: {"hour": 12, "minute": 9}
